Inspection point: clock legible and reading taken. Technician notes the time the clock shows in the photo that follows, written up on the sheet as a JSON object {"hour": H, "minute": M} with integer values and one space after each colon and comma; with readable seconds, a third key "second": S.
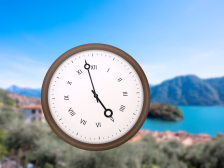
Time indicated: {"hour": 4, "minute": 58}
